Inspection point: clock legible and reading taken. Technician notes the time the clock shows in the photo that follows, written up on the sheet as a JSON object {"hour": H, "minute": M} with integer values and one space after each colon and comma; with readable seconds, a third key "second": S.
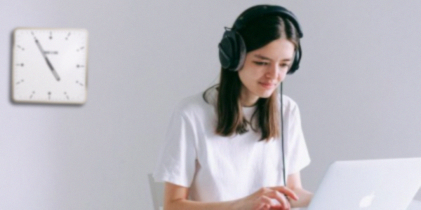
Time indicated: {"hour": 4, "minute": 55}
